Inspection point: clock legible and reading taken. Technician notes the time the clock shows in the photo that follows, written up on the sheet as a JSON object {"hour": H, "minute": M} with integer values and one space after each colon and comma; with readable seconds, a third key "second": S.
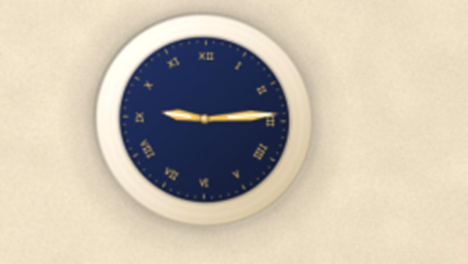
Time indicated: {"hour": 9, "minute": 14}
